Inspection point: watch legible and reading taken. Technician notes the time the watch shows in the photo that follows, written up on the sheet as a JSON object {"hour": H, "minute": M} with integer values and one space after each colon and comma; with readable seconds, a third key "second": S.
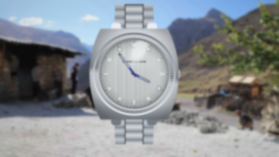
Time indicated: {"hour": 3, "minute": 54}
